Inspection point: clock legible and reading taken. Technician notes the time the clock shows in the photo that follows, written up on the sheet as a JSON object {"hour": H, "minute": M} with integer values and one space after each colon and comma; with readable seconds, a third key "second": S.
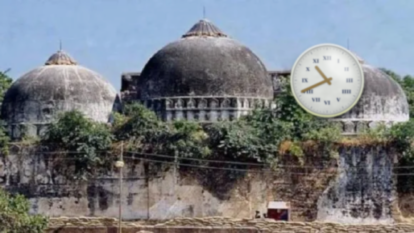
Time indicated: {"hour": 10, "minute": 41}
